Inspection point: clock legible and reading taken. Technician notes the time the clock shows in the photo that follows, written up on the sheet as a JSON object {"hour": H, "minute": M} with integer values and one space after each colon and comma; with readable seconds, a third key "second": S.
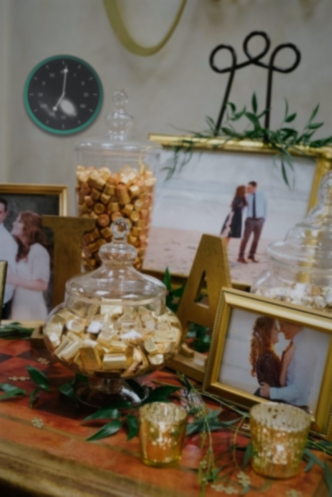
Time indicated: {"hour": 7, "minute": 1}
